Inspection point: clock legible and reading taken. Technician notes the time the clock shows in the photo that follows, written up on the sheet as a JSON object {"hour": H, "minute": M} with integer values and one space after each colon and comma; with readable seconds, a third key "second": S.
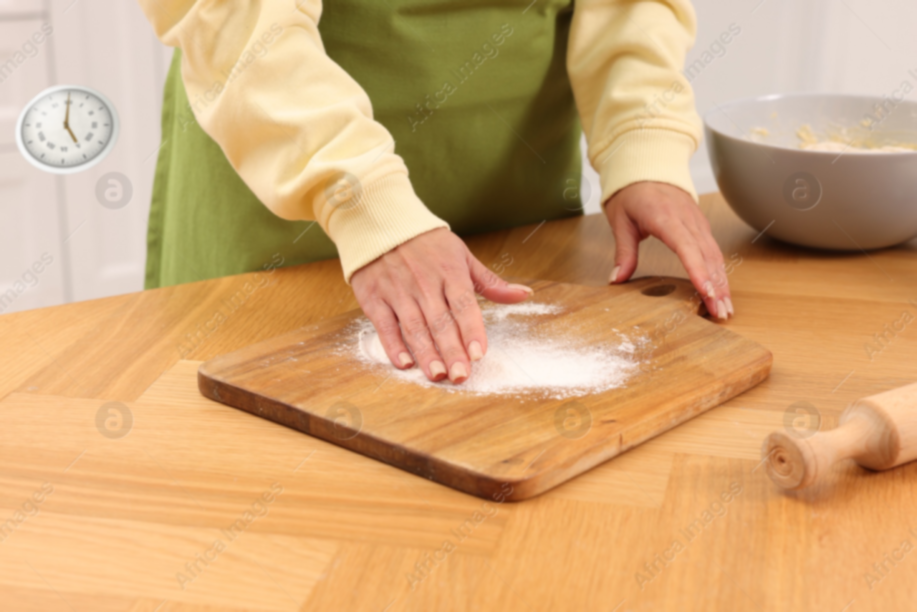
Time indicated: {"hour": 5, "minute": 0}
